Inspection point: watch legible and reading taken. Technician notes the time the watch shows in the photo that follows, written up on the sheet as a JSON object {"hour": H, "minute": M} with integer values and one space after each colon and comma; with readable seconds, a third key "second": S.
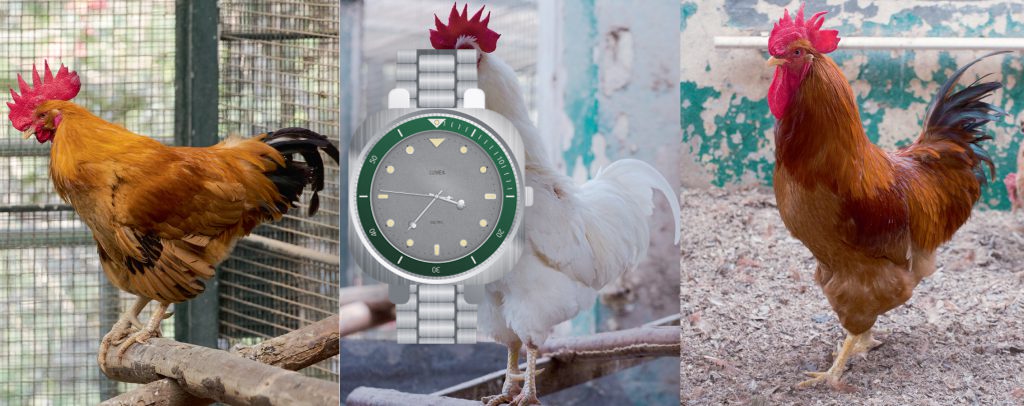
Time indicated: {"hour": 3, "minute": 36, "second": 46}
